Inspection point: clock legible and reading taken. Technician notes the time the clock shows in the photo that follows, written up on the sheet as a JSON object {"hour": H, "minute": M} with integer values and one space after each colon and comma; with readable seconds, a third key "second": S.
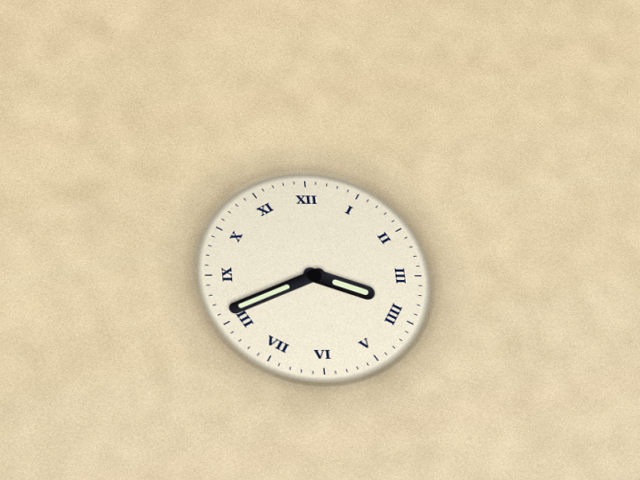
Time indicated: {"hour": 3, "minute": 41}
